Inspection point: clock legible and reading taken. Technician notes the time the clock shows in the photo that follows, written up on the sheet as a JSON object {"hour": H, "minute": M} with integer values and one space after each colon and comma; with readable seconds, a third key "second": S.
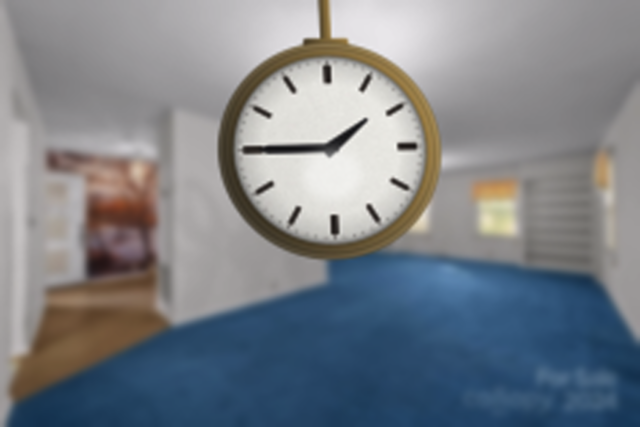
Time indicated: {"hour": 1, "minute": 45}
